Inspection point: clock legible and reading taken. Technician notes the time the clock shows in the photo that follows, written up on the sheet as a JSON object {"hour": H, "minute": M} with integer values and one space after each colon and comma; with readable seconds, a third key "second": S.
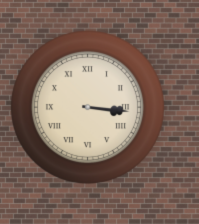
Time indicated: {"hour": 3, "minute": 16}
